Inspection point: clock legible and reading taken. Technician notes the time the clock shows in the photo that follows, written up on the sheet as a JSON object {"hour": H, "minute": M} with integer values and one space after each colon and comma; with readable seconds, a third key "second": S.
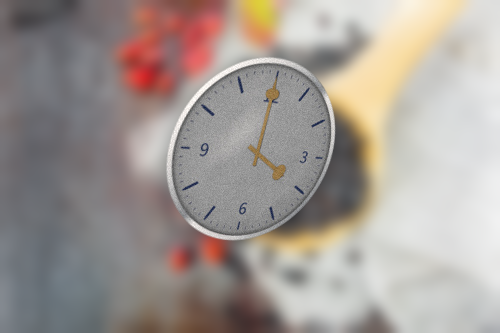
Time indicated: {"hour": 4, "minute": 0}
